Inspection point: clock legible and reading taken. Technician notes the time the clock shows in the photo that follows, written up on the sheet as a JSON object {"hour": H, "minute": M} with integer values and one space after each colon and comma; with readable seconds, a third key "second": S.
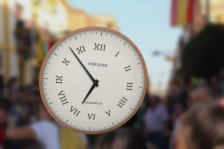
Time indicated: {"hour": 6, "minute": 53}
